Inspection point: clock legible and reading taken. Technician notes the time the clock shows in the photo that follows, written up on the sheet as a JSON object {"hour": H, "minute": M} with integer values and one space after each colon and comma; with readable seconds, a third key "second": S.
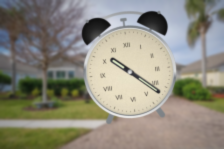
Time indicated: {"hour": 10, "minute": 22}
